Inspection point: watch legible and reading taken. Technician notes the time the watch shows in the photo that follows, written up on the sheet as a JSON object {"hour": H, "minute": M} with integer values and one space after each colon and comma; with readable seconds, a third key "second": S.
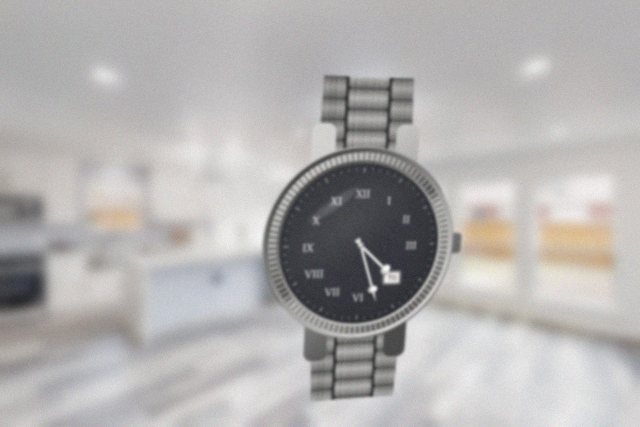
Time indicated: {"hour": 4, "minute": 27}
